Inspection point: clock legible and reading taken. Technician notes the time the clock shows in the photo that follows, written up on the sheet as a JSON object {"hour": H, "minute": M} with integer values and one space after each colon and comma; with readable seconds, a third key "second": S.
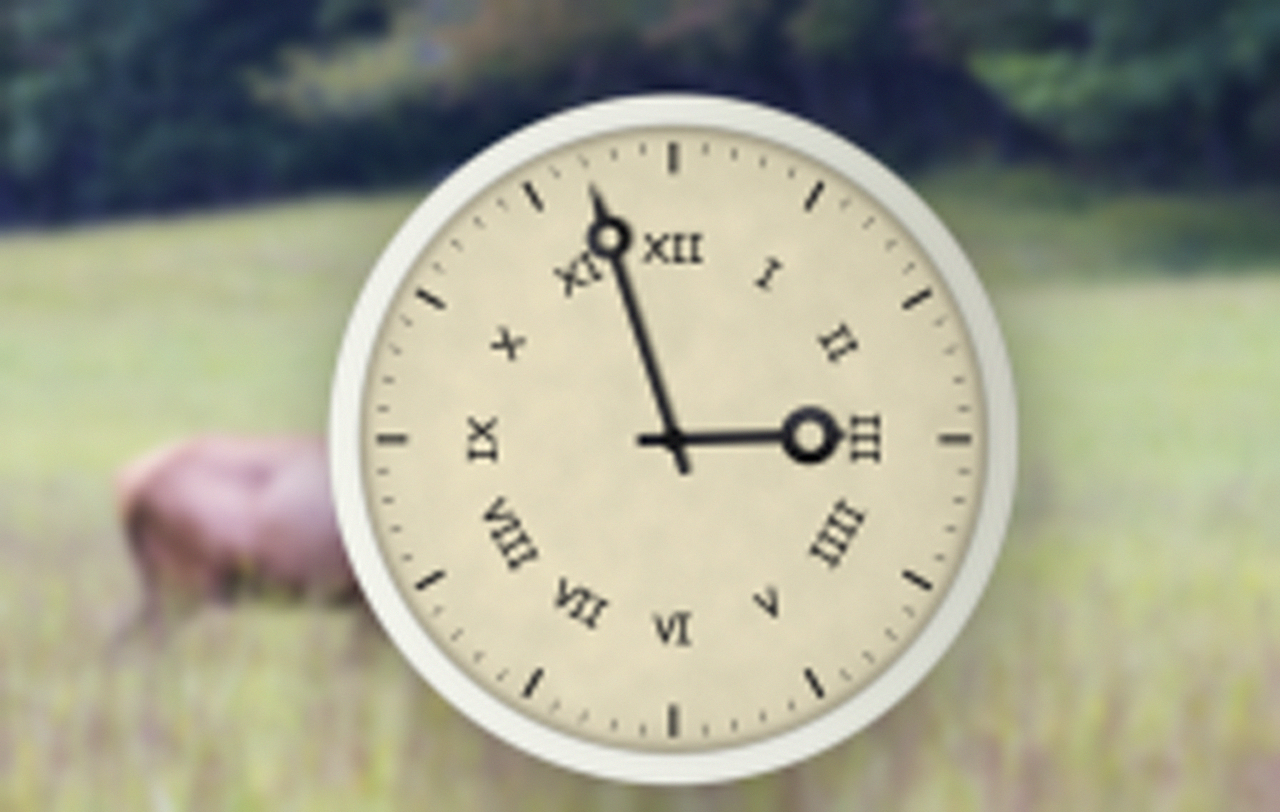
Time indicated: {"hour": 2, "minute": 57}
